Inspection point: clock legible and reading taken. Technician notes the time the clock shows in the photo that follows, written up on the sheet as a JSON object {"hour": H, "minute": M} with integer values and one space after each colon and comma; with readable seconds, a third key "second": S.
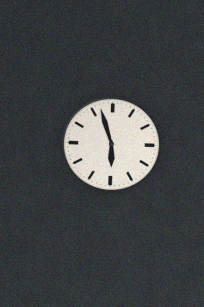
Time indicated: {"hour": 5, "minute": 57}
